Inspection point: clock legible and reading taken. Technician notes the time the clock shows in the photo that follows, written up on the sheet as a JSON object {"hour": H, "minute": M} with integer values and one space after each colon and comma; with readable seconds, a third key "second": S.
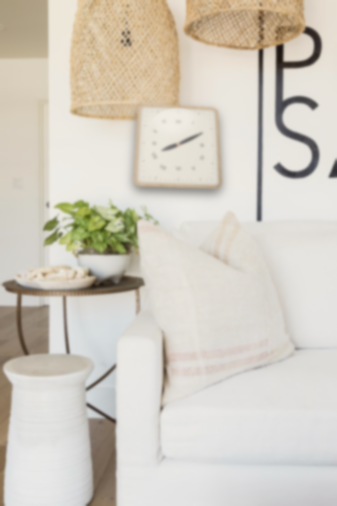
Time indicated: {"hour": 8, "minute": 10}
